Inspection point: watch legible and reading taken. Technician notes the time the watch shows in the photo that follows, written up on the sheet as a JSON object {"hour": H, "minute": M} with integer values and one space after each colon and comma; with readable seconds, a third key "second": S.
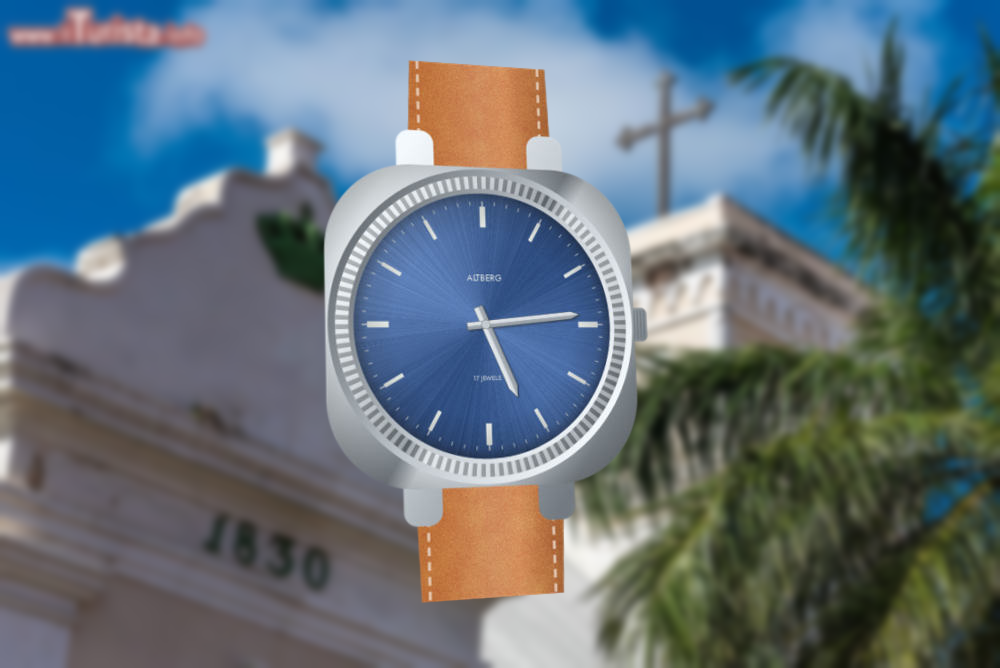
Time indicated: {"hour": 5, "minute": 14}
